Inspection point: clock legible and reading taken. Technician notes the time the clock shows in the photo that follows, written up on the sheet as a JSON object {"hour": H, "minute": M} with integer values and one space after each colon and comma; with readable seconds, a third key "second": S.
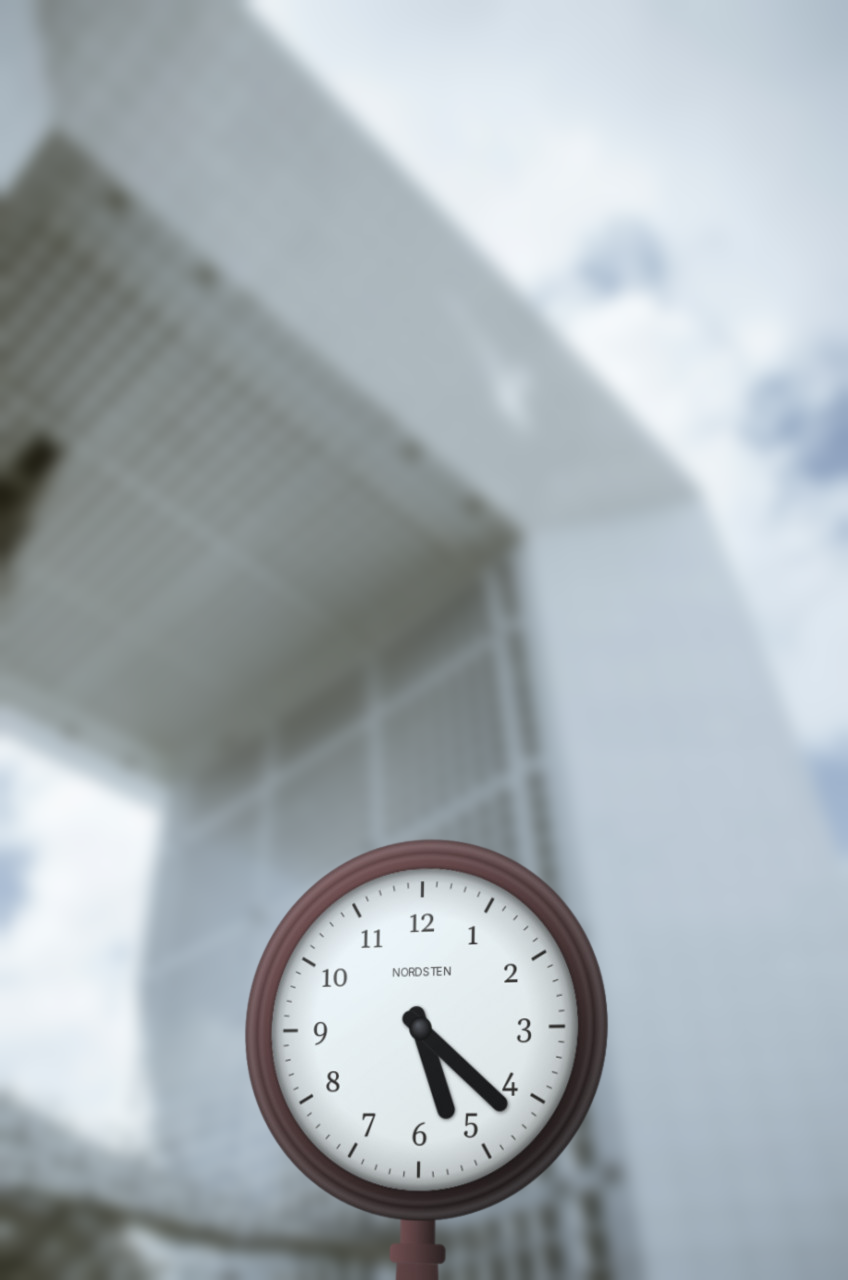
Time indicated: {"hour": 5, "minute": 22}
